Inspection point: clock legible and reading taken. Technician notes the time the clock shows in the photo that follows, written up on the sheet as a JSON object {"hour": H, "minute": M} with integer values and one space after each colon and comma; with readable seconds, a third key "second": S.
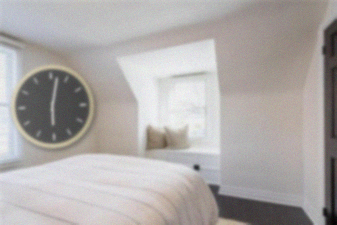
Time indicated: {"hour": 6, "minute": 2}
